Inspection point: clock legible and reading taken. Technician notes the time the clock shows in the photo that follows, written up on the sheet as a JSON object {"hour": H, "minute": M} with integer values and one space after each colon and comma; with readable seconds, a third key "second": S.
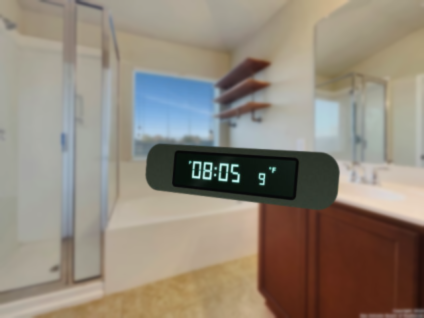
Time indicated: {"hour": 8, "minute": 5}
